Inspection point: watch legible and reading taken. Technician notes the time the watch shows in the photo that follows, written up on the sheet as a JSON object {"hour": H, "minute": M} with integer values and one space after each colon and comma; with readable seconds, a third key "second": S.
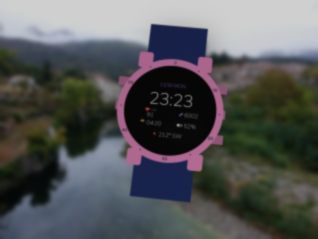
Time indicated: {"hour": 23, "minute": 23}
